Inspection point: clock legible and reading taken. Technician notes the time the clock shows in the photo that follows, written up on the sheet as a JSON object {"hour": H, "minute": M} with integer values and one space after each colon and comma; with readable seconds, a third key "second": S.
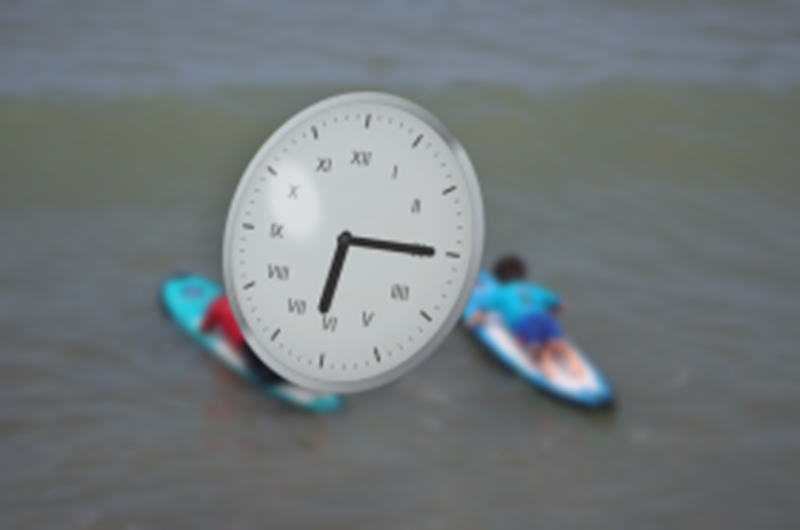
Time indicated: {"hour": 6, "minute": 15}
